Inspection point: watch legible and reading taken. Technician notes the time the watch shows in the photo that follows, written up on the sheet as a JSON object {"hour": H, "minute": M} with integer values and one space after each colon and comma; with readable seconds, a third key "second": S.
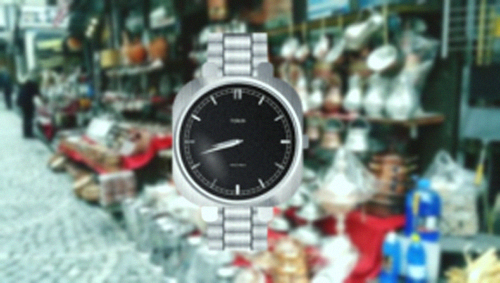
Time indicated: {"hour": 8, "minute": 42}
